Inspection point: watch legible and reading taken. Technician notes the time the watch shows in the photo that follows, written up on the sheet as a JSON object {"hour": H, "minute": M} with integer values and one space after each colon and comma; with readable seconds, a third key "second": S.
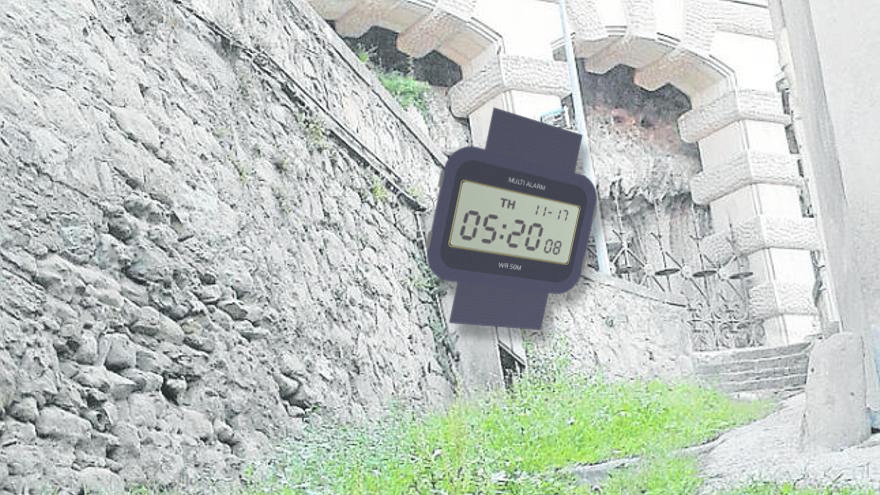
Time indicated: {"hour": 5, "minute": 20, "second": 8}
